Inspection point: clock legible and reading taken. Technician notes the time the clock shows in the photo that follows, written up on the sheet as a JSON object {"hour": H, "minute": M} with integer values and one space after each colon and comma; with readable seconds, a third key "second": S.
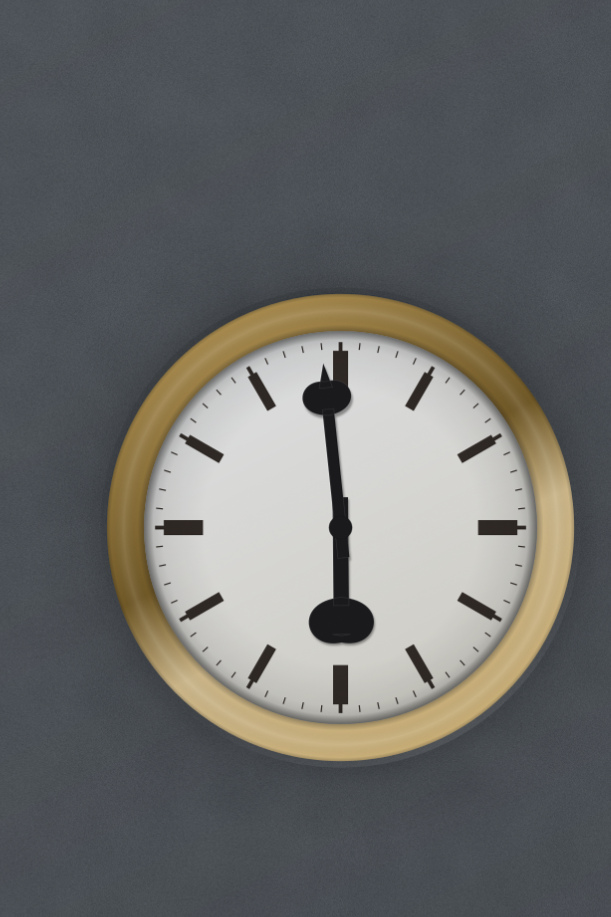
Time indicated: {"hour": 5, "minute": 59}
